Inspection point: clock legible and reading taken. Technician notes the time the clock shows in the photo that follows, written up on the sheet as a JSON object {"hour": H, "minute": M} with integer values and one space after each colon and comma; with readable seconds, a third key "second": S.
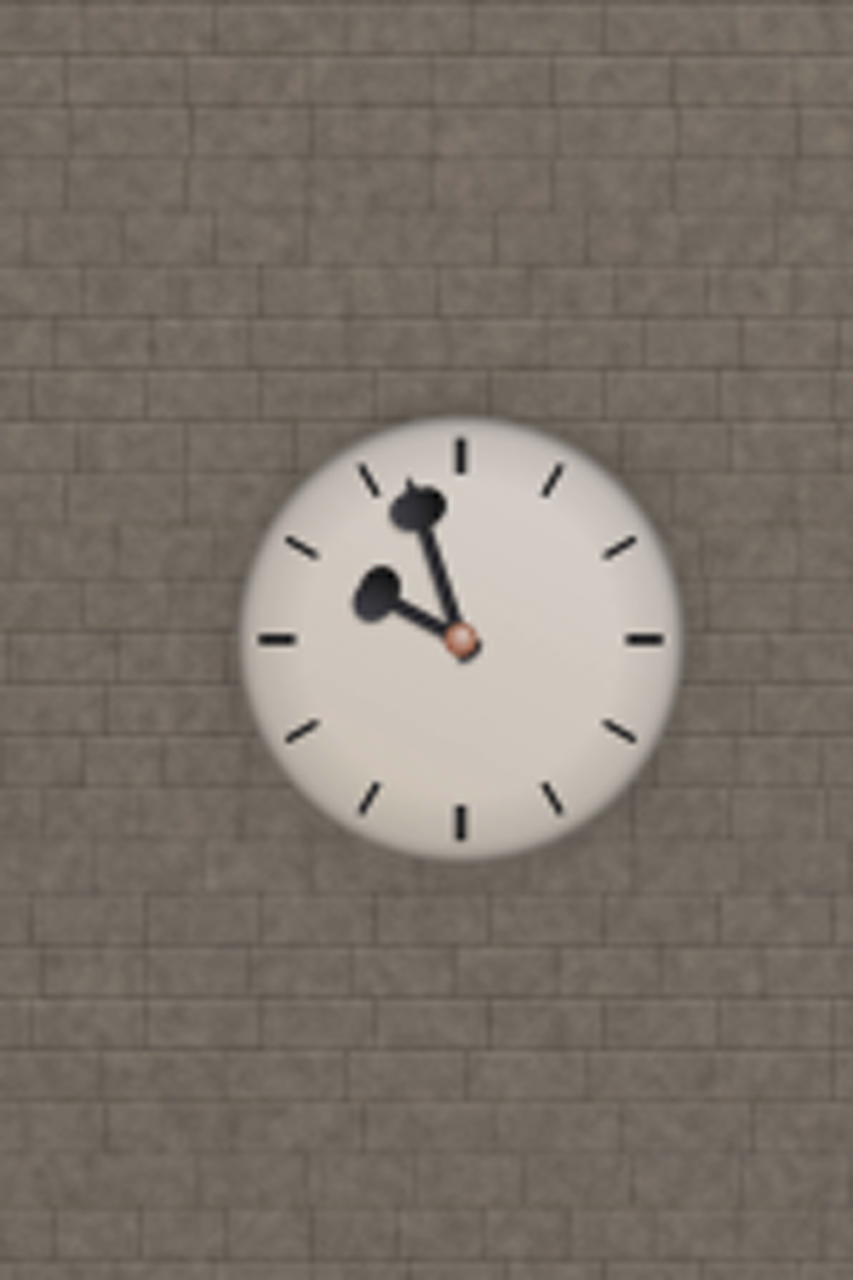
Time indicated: {"hour": 9, "minute": 57}
